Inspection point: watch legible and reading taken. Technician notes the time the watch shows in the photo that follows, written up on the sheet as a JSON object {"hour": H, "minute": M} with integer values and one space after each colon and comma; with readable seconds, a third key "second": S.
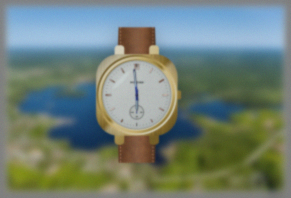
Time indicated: {"hour": 5, "minute": 59}
